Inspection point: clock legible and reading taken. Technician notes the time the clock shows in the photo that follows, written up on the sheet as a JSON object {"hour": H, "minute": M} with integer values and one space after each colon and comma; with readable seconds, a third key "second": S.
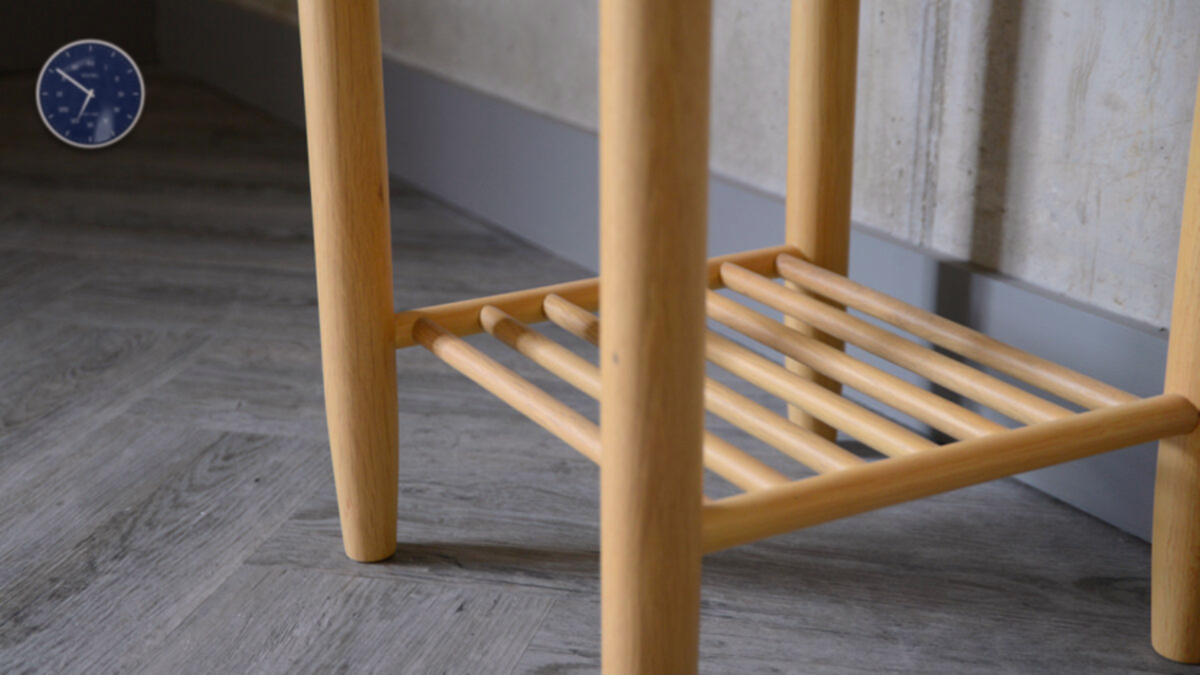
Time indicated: {"hour": 6, "minute": 51}
